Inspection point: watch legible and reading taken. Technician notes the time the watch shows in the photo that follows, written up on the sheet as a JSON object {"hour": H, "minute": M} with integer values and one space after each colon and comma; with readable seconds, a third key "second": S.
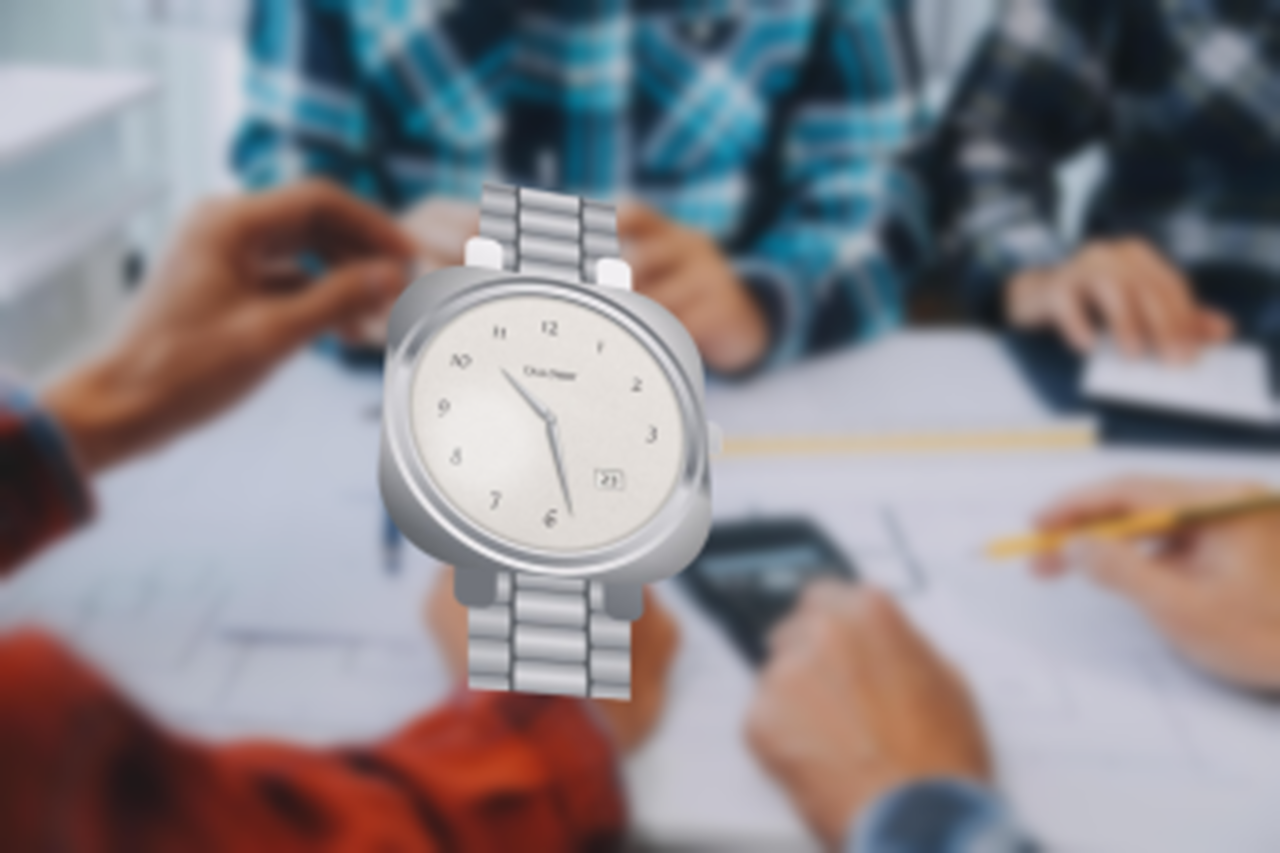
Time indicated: {"hour": 10, "minute": 28}
